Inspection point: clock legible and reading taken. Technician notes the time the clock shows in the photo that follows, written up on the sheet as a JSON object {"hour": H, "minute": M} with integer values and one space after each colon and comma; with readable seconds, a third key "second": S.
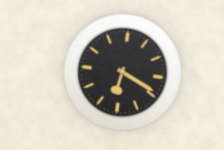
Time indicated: {"hour": 6, "minute": 19}
